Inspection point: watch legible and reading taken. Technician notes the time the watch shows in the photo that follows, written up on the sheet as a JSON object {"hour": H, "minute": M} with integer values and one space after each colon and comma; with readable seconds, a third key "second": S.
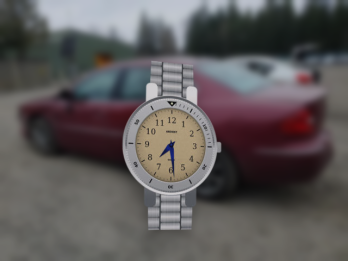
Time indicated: {"hour": 7, "minute": 29}
